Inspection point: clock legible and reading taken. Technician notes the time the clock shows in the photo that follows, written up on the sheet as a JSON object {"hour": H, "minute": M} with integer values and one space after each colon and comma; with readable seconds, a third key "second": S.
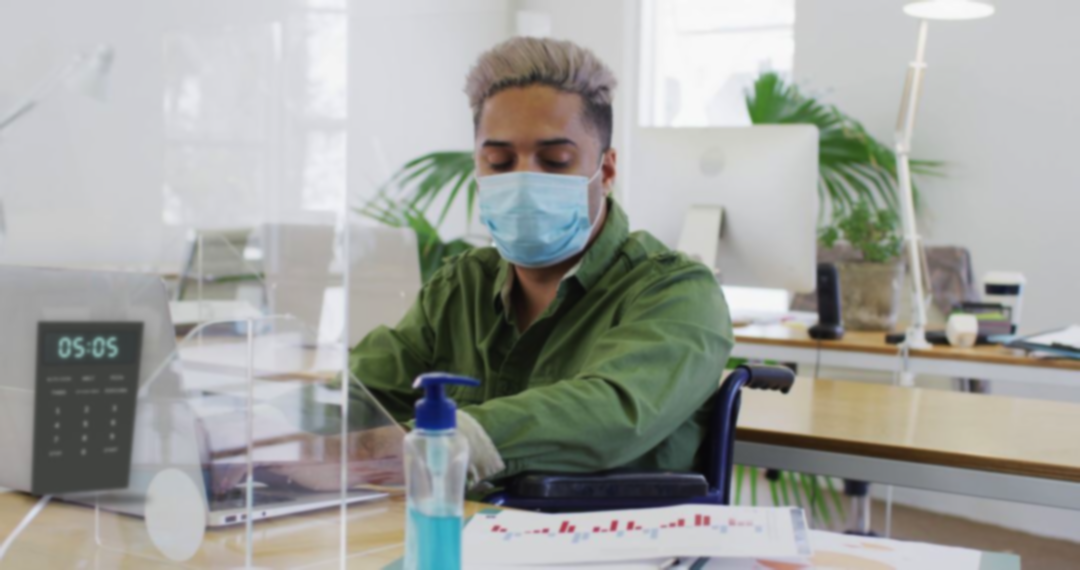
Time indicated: {"hour": 5, "minute": 5}
